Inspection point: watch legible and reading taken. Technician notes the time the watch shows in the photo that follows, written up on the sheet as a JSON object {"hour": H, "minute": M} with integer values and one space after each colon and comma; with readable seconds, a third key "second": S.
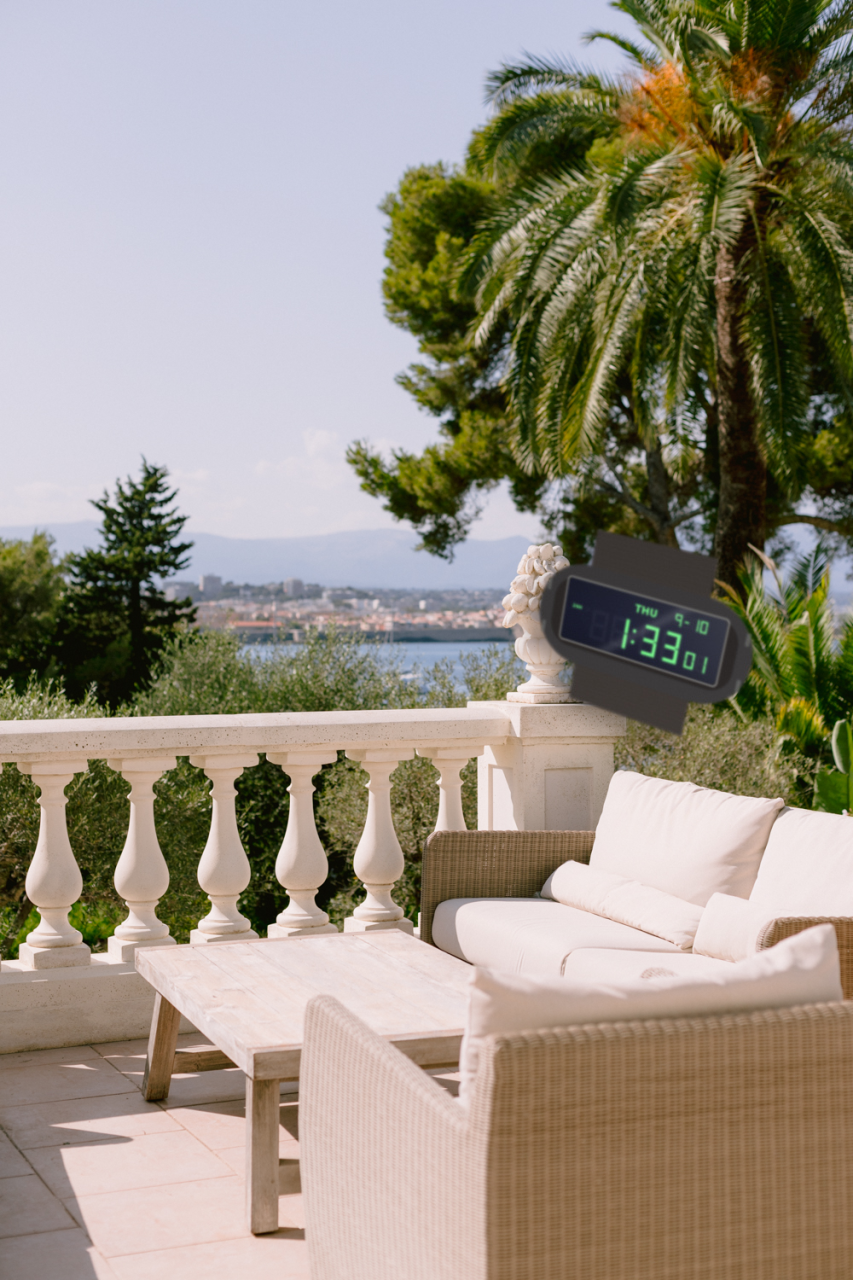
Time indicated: {"hour": 1, "minute": 33, "second": 1}
